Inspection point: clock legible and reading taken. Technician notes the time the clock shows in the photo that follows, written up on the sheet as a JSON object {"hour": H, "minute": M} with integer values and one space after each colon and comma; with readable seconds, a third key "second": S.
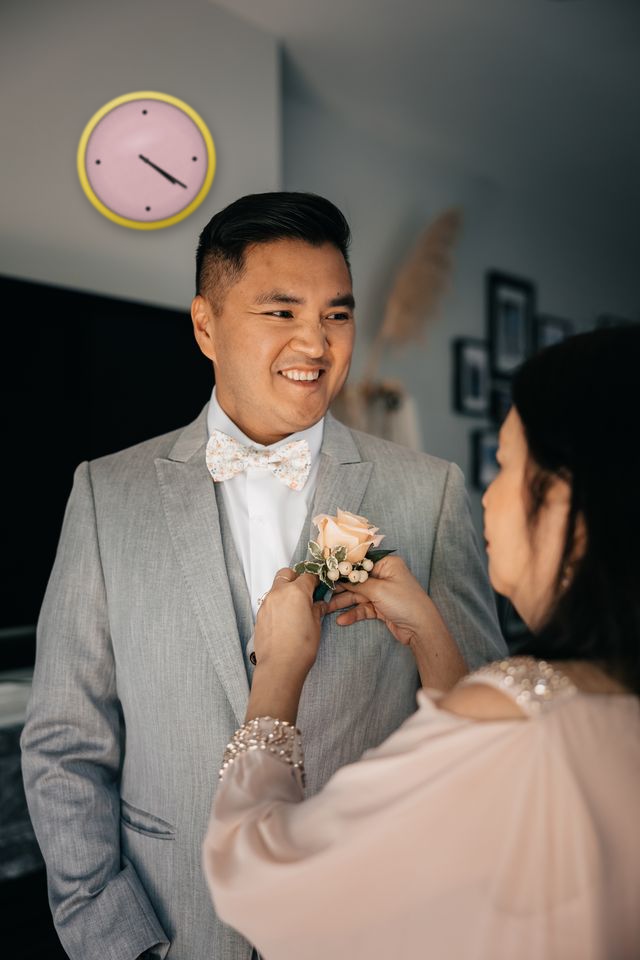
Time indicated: {"hour": 4, "minute": 21}
